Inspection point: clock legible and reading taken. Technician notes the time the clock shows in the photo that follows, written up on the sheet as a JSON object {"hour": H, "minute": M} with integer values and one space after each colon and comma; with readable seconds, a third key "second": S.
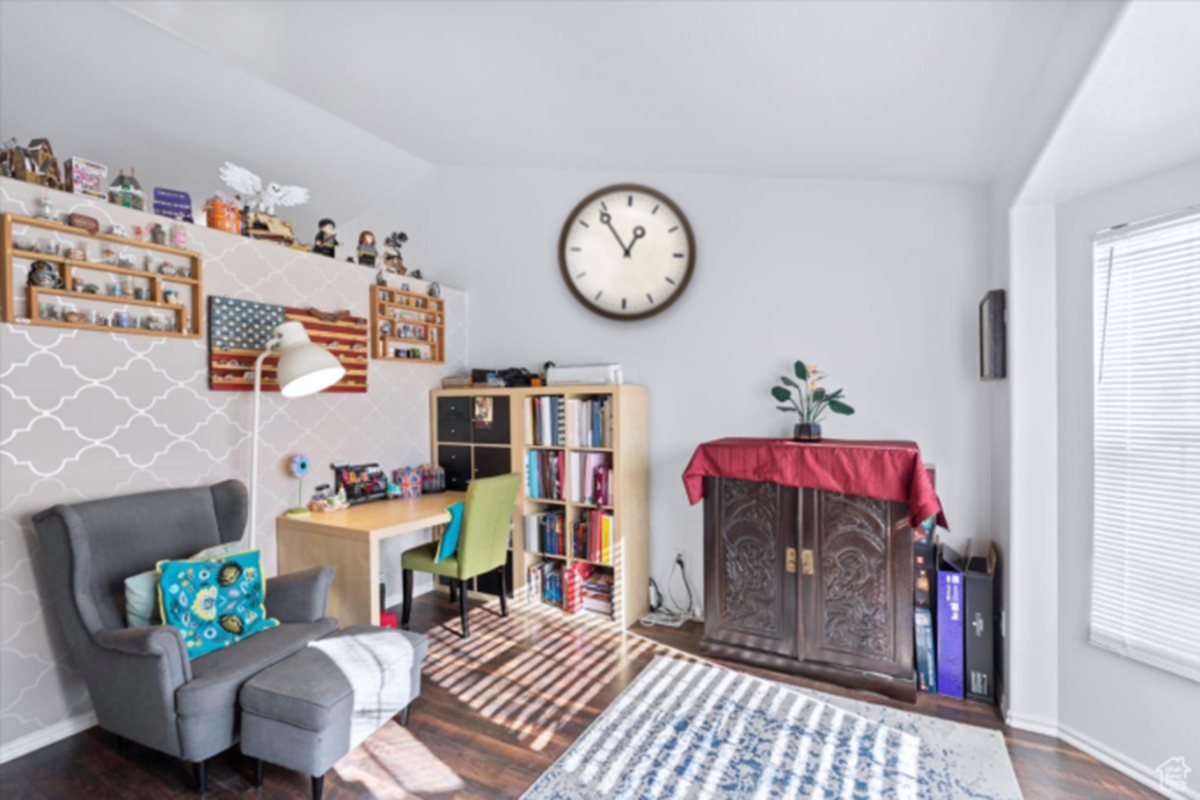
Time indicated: {"hour": 12, "minute": 54}
